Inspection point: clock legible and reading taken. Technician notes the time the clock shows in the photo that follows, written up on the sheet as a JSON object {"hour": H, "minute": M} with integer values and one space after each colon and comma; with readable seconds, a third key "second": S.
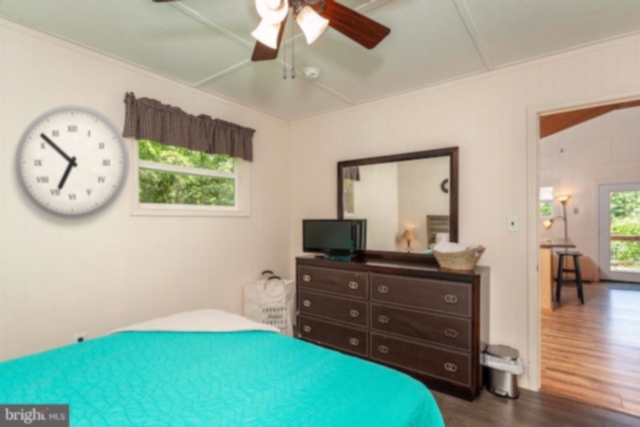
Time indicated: {"hour": 6, "minute": 52}
